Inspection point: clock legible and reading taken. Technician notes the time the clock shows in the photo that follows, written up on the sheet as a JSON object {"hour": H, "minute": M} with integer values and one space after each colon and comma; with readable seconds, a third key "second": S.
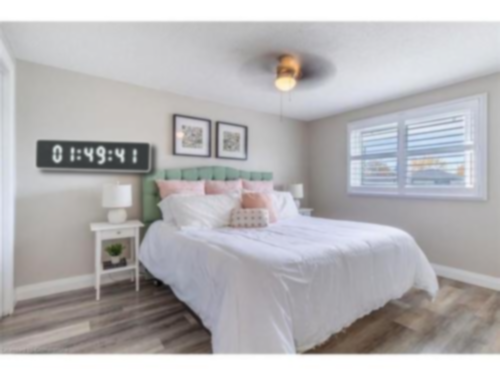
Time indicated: {"hour": 1, "minute": 49, "second": 41}
